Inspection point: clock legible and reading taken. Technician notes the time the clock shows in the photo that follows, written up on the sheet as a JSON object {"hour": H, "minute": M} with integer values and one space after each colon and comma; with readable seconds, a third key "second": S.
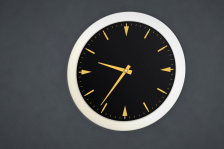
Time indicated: {"hour": 9, "minute": 36}
